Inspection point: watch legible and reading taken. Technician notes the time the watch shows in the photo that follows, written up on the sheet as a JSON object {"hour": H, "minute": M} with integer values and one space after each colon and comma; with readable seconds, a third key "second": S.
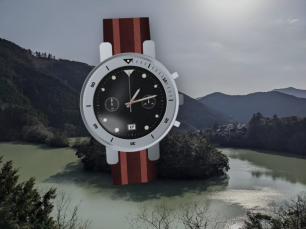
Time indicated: {"hour": 1, "minute": 13}
